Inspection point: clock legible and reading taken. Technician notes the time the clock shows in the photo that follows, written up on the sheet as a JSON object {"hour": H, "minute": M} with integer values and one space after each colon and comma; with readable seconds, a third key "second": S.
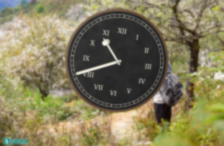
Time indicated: {"hour": 10, "minute": 41}
